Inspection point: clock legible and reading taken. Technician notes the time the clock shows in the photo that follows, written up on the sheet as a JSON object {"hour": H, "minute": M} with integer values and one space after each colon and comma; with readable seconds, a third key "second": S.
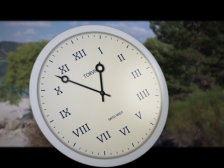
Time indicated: {"hour": 12, "minute": 53}
